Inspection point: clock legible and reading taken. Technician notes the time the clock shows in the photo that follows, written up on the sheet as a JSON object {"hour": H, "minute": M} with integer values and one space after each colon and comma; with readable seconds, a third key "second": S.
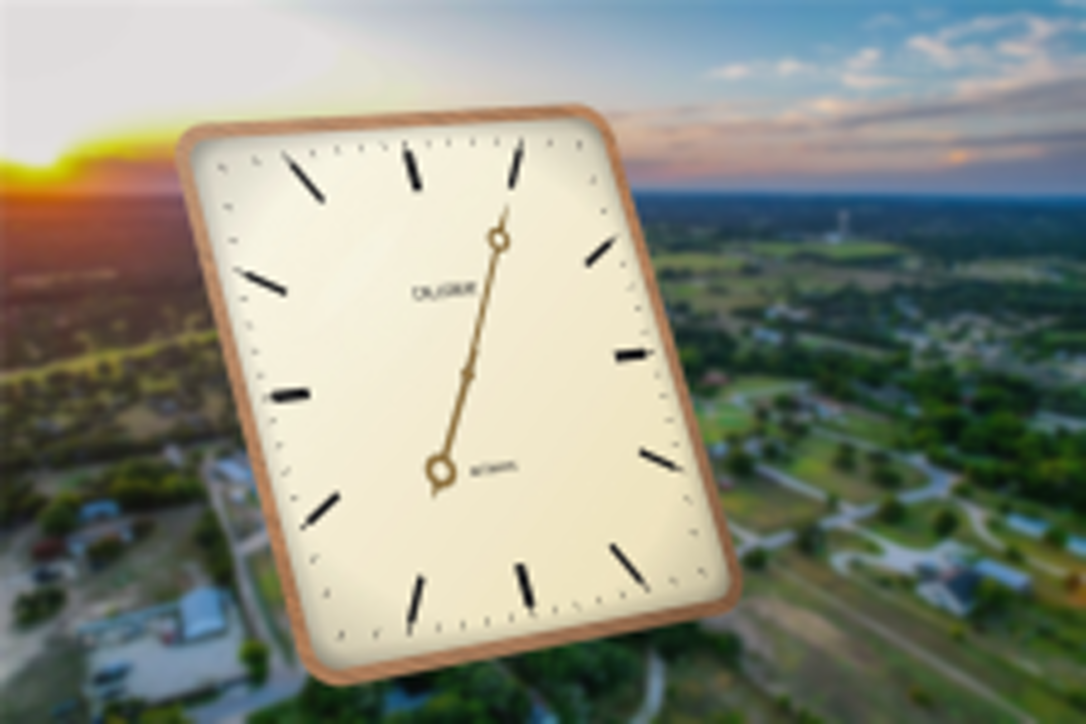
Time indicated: {"hour": 7, "minute": 5}
